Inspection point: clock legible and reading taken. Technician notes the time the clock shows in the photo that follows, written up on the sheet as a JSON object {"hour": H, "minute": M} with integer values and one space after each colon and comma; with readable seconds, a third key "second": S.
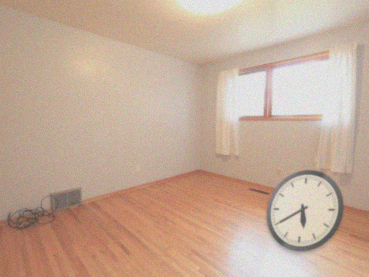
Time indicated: {"hour": 5, "minute": 40}
